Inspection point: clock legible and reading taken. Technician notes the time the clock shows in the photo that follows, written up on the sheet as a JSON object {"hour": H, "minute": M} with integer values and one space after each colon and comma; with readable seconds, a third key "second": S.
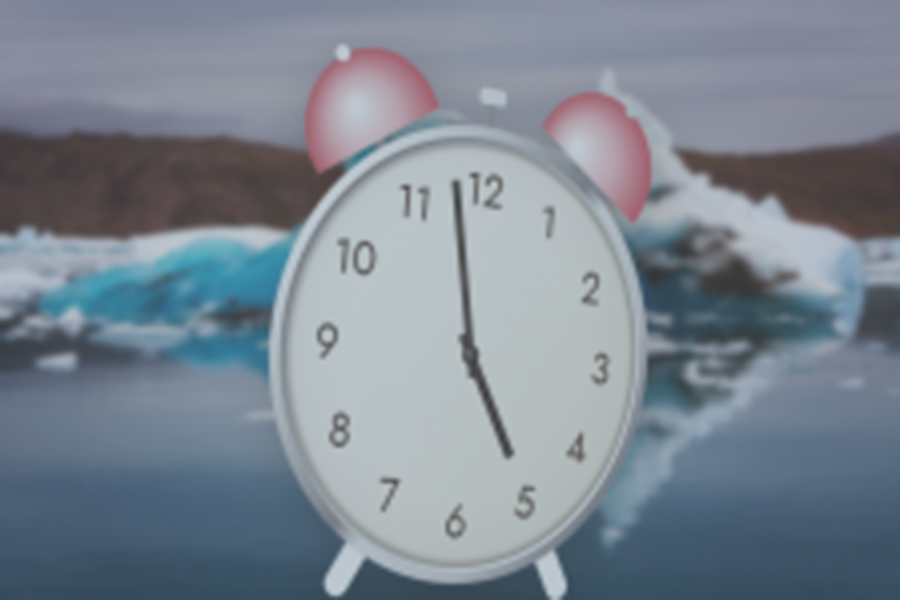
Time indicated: {"hour": 4, "minute": 58}
